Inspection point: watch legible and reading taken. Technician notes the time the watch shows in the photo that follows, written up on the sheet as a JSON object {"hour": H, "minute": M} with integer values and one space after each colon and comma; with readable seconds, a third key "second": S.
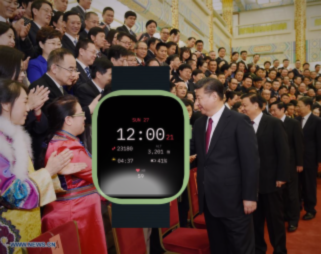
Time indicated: {"hour": 12, "minute": 0}
